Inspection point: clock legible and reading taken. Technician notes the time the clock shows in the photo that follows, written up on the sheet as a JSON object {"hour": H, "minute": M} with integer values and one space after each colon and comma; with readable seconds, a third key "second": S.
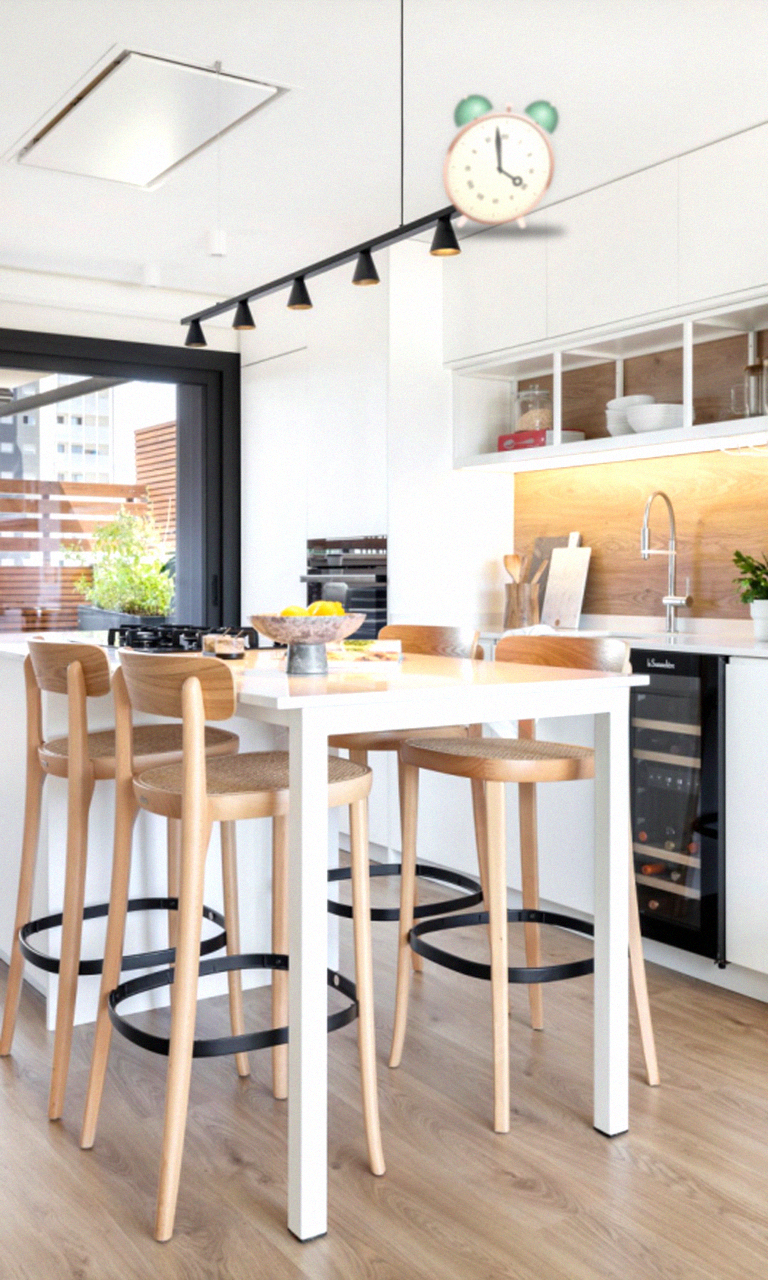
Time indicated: {"hour": 3, "minute": 58}
